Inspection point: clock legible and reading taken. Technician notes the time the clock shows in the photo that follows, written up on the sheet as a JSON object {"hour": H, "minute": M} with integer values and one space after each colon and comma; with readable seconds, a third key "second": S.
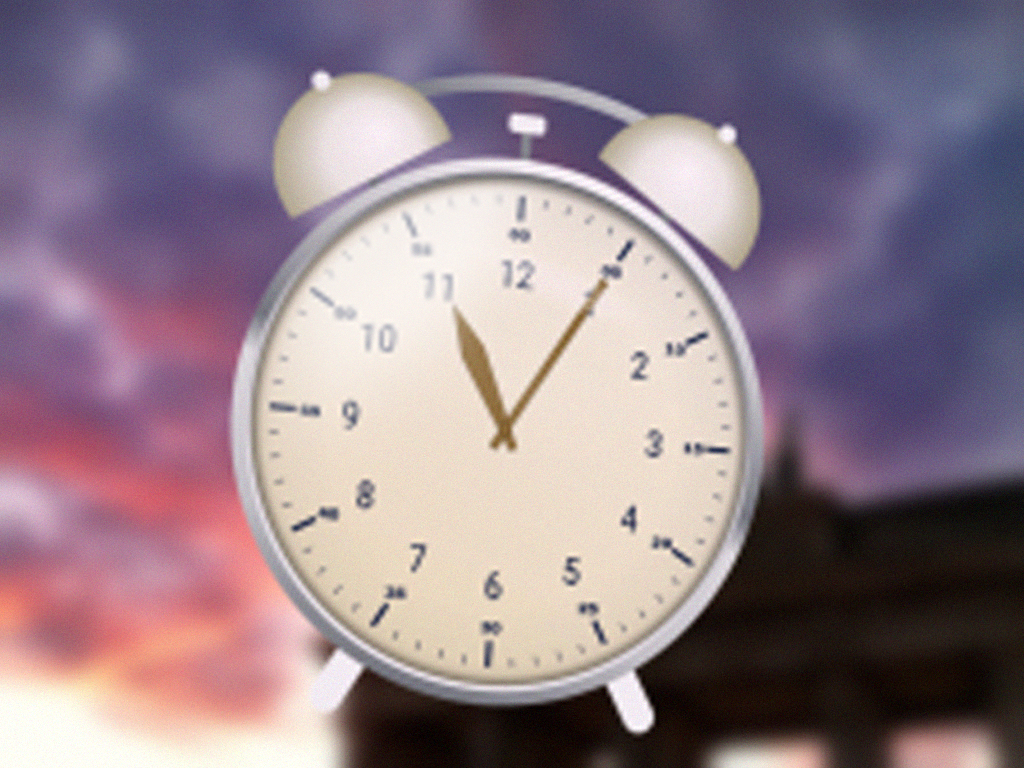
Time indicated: {"hour": 11, "minute": 5}
